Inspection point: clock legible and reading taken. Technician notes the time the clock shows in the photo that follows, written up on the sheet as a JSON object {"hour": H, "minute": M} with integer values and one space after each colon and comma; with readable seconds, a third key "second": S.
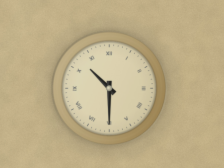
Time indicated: {"hour": 10, "minute": 30}
